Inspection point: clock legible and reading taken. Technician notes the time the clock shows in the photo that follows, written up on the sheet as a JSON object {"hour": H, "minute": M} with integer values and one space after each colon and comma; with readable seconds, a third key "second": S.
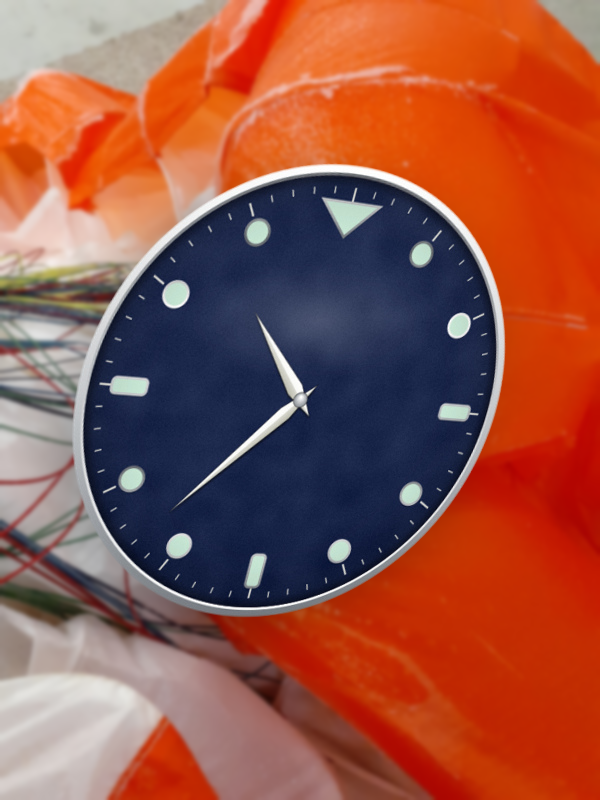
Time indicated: {"hour": 10, "minute": 37}
